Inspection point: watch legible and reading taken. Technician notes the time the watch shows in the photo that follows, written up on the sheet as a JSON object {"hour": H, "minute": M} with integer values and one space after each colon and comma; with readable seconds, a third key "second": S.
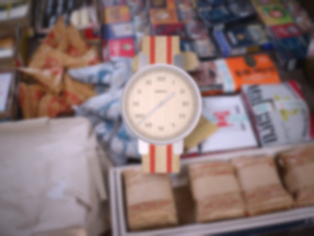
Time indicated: {"hour": 1, "minute": 38}
